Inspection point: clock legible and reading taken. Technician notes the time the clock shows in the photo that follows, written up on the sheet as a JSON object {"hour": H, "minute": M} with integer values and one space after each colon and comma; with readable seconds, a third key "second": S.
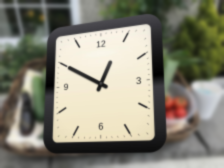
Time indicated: {"hour": 12, "minute": 50}
